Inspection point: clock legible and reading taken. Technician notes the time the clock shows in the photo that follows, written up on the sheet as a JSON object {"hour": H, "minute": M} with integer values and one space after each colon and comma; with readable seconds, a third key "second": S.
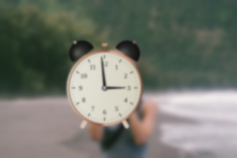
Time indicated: {"hour": 2, "minute": 59}
